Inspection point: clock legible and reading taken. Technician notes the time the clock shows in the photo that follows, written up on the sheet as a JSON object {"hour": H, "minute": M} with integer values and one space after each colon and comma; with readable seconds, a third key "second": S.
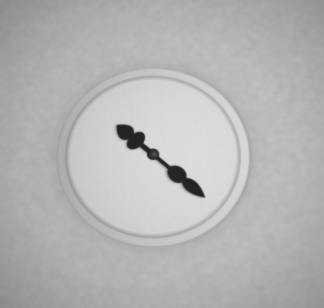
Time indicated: {"hour": 10, "minute": 22}
